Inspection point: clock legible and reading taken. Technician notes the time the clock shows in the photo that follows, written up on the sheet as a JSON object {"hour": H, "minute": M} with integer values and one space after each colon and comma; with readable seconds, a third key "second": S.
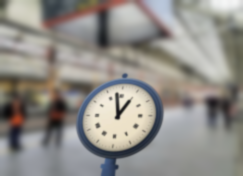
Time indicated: {"hour": 12, "minute": 58}
